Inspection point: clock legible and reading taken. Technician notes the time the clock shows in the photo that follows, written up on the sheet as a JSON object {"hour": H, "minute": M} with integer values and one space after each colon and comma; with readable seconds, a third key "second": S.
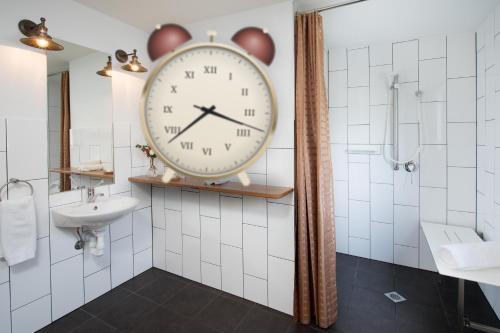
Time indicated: {"hour": 3, "minute": 38, "second": 18}
